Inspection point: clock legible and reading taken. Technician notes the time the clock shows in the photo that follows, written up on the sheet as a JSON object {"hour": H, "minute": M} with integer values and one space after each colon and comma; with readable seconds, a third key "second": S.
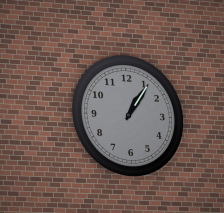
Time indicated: {"hour": 1, "minute": 6}
